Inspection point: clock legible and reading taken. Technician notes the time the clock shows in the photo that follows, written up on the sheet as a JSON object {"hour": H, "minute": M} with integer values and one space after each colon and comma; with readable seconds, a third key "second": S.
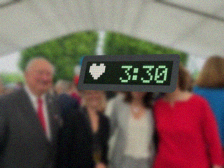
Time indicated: {"hour": 3, "minute": 30}
